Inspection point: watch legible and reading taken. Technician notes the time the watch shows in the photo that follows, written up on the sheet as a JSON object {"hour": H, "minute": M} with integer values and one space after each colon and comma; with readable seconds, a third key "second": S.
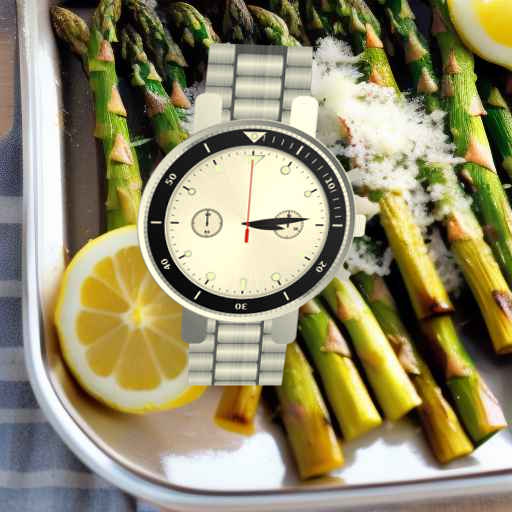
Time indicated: {"hour": 3, "minute": 14}
